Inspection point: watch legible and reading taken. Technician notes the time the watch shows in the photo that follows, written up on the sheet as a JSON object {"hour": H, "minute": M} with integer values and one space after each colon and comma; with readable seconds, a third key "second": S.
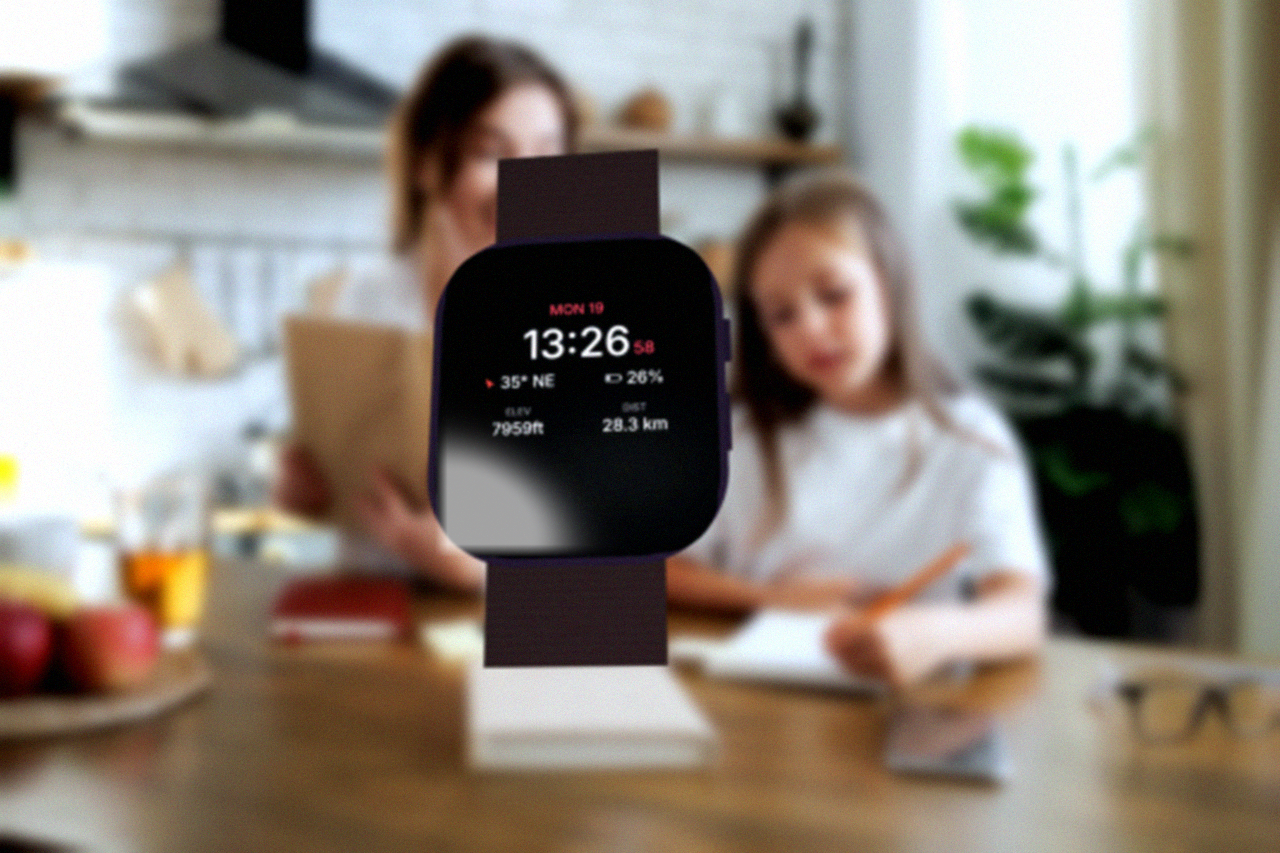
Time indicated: {"hour": 13, "minute": 26}
